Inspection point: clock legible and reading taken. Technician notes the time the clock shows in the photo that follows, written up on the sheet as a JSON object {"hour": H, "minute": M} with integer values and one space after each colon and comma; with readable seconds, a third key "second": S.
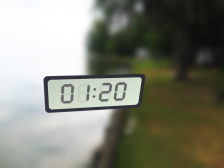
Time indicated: {"hour": 1, "minute": 20}
